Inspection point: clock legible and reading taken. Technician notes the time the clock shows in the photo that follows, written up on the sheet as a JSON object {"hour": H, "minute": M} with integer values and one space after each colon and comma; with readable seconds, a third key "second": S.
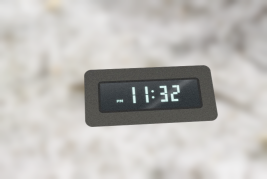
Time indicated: {"hour": 11, "minute": 32}
